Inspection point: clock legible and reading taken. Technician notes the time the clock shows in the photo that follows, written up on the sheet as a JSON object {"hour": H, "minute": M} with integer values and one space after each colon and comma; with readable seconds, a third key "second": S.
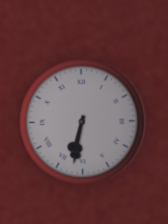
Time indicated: {"hour": 6, "minute": 32}
